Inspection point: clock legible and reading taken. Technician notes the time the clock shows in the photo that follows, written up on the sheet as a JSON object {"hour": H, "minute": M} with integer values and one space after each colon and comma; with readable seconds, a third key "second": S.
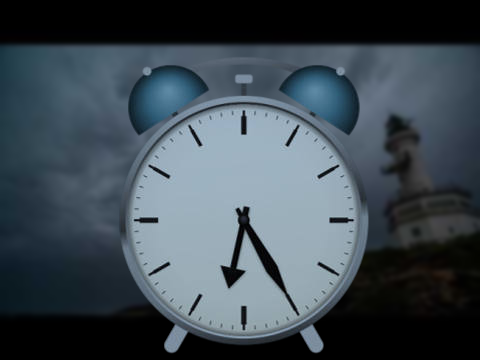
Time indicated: {"hour": 6, "minute": 25}
